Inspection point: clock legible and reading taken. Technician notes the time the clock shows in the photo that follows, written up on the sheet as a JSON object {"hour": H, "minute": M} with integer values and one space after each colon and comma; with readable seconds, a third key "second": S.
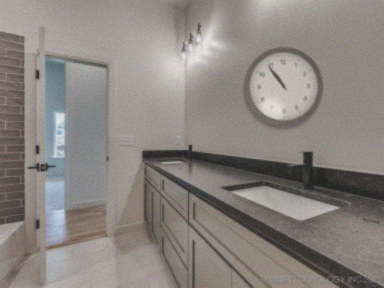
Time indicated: {"hour": 10, "minute": 54}
